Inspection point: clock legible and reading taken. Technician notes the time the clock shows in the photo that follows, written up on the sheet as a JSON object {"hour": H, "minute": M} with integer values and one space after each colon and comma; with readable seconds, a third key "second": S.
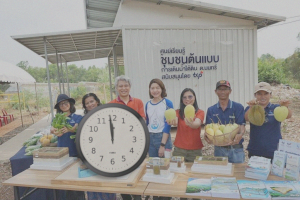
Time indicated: {"hour": 11, "minute": 59}
